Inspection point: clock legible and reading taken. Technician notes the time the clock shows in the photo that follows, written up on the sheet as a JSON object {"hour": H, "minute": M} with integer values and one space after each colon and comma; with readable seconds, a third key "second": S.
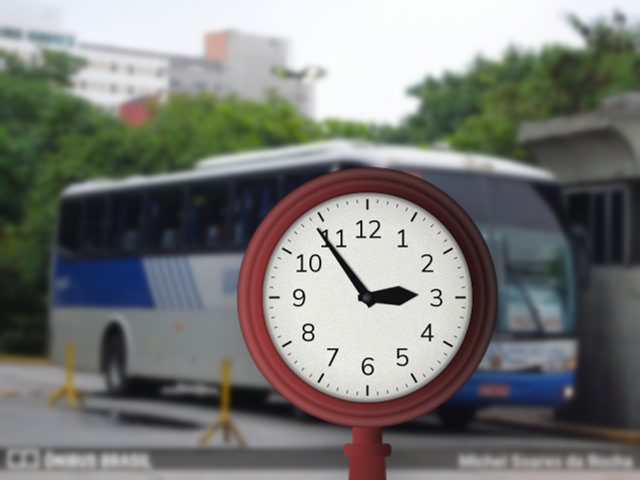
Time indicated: {"hour": 2, "minute": 54}
